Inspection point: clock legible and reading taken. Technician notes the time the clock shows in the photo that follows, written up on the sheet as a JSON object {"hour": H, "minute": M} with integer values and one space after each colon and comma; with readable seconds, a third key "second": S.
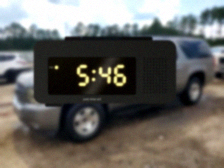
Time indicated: {"hour": 5, "minute": 46}
